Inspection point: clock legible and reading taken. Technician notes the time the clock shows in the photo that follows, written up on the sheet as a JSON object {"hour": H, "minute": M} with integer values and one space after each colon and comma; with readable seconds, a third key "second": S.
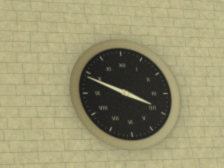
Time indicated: {"hour": 3, "minute": 49}
